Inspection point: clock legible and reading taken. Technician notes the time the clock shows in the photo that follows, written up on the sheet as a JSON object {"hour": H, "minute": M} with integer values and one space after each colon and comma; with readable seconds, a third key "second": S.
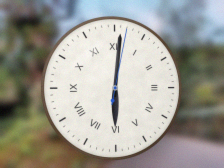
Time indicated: {"hour": 6, "minute": 1, "second": 2}
